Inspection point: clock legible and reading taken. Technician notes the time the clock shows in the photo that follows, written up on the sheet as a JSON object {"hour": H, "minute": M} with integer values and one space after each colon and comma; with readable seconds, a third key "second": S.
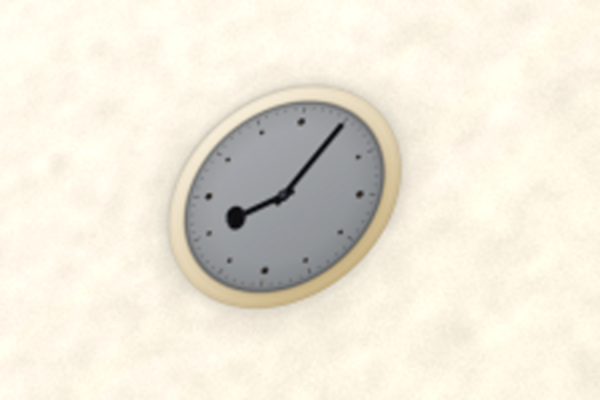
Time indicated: {"hour": 8, "minute": 5}
